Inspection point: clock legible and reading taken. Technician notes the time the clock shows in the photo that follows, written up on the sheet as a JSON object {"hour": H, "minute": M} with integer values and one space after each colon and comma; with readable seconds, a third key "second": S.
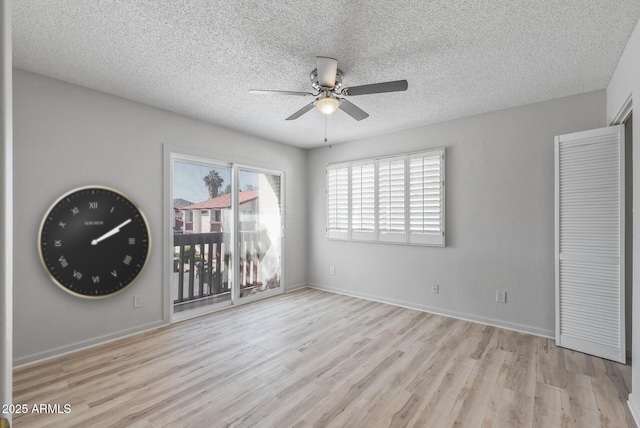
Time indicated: {"hour": 2, "minute": 10}
